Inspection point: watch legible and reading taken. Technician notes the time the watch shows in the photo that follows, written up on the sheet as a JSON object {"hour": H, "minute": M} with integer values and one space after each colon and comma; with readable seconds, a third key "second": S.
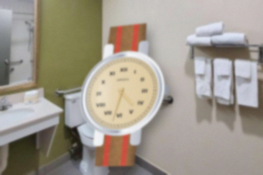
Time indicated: {"hour": 4, "minute": 32}
